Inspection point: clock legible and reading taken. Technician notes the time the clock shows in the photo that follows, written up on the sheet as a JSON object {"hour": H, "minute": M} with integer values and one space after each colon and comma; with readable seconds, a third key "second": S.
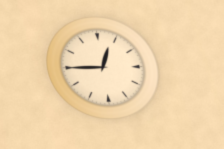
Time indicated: {"hour": 12, "minute": 45}
